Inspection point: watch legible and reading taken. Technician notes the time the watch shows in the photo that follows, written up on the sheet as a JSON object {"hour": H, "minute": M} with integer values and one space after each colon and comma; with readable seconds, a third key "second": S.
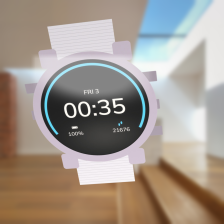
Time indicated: {"hour": 0, "minute": 35}
